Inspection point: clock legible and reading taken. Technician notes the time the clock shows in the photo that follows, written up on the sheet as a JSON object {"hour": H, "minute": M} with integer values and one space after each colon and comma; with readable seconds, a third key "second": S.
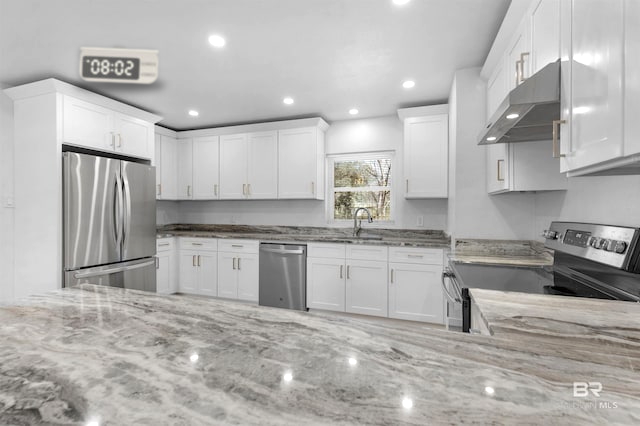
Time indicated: {"hour": 8, "minute": 2}
